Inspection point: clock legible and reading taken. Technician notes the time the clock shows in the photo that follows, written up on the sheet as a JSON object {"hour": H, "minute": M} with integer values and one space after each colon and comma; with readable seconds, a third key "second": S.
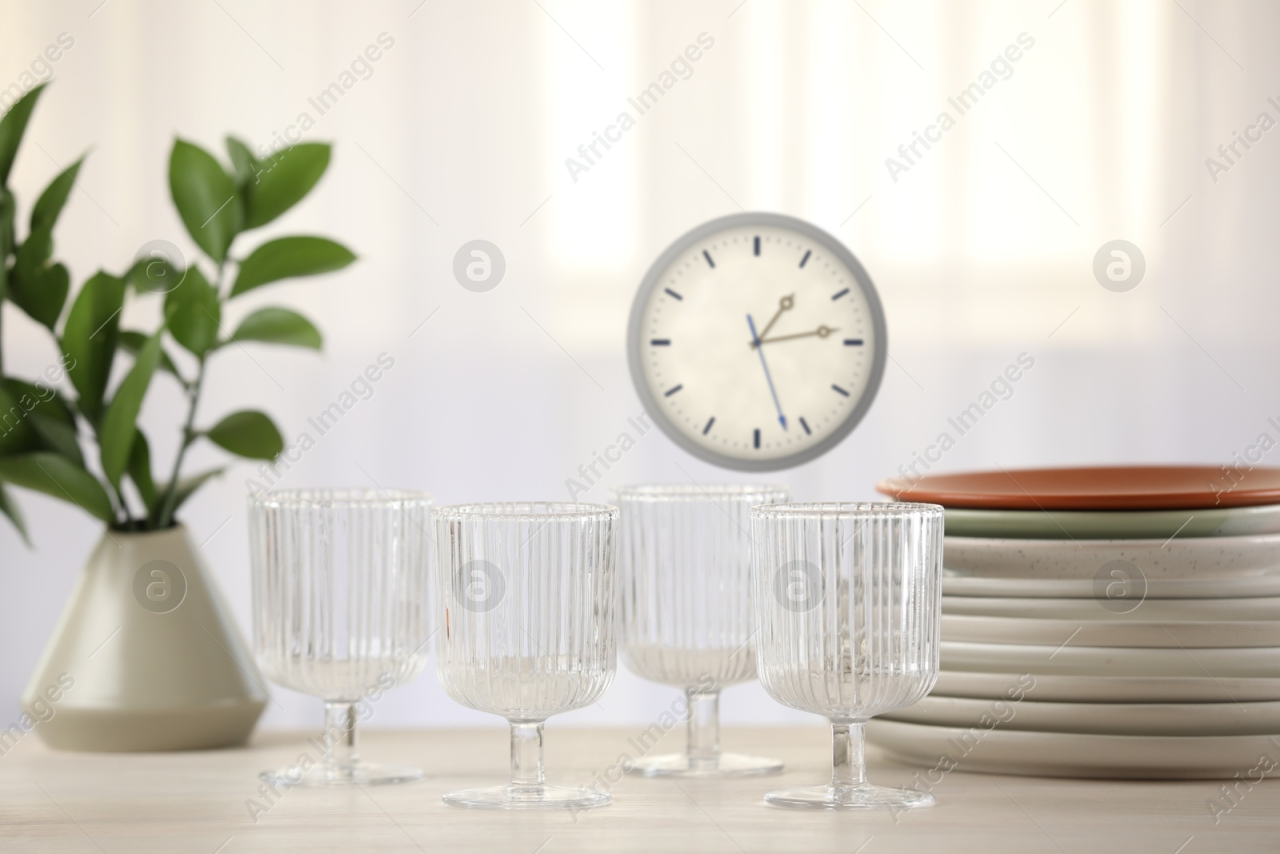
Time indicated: {"hour": 1, "minute": 13, "second": 27}
